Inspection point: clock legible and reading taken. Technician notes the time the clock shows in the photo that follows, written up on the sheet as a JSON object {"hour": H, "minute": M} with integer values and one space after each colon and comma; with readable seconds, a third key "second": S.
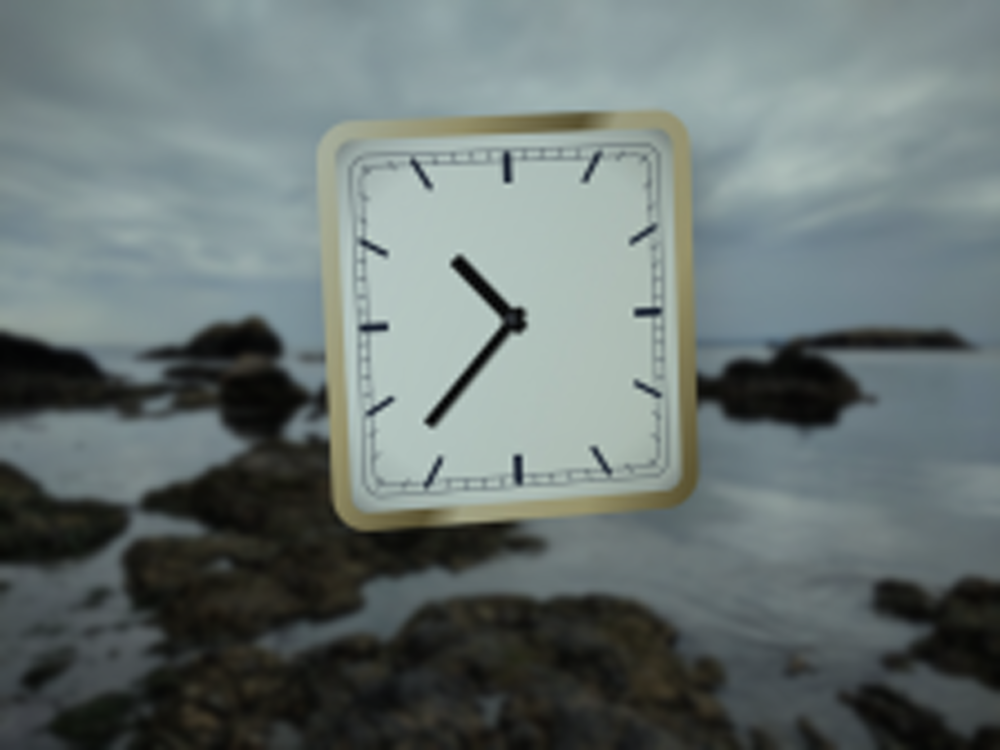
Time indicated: {"hour": 10, "minute": 37}
